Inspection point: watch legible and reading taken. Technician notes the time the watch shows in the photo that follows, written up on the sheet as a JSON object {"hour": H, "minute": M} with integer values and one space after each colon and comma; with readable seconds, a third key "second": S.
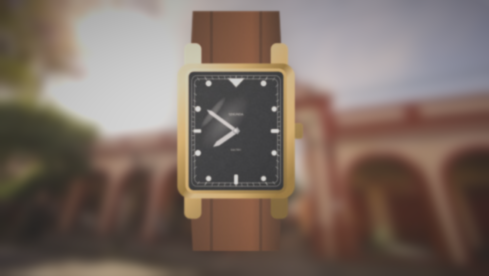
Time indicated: {"hour": 7, "minute": 51}
